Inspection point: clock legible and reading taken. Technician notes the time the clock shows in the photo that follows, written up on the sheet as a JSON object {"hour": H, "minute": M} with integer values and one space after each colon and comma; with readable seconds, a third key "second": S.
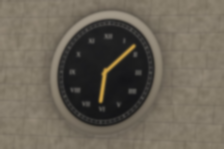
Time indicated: {"hour": 6, "minute": 8}
